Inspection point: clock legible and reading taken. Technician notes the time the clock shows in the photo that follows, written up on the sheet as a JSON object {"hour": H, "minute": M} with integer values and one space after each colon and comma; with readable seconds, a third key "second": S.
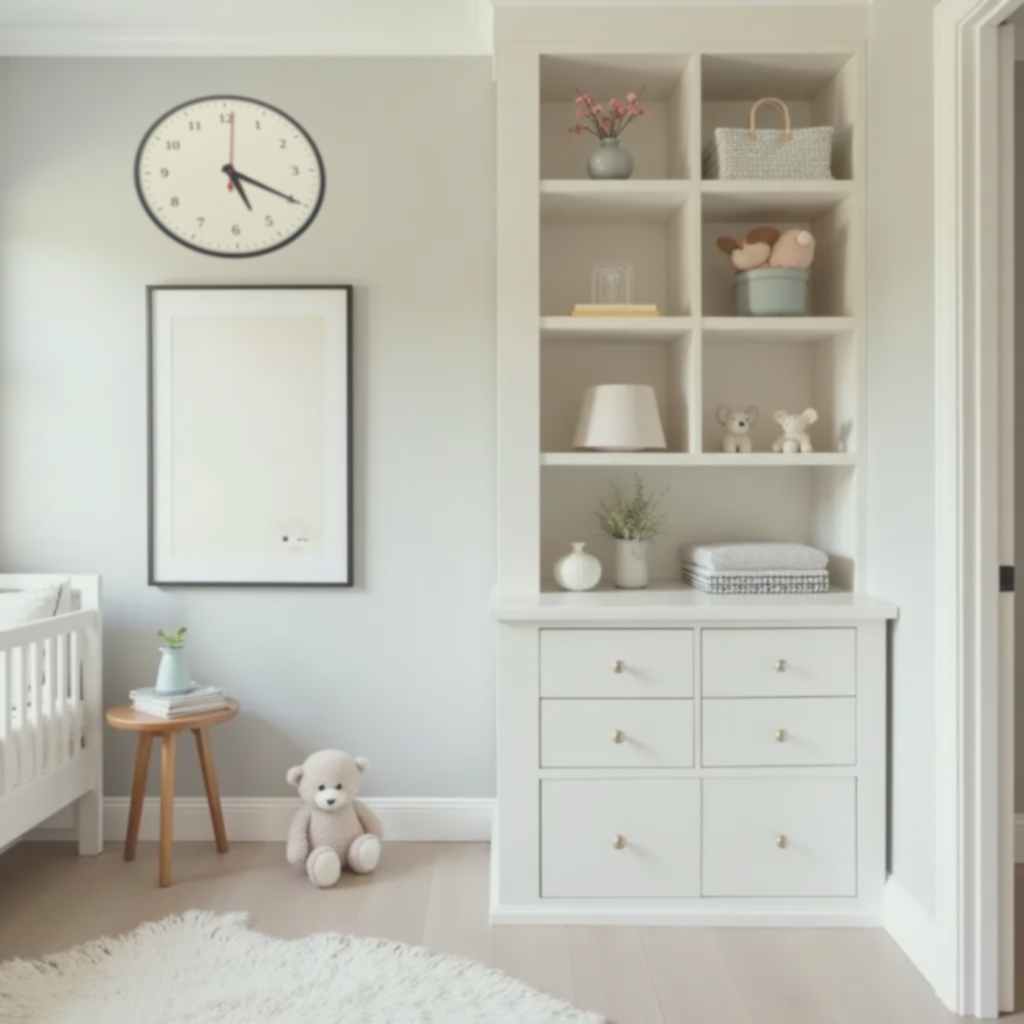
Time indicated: {"hour": 5, "minute": 20, "second": 1}
